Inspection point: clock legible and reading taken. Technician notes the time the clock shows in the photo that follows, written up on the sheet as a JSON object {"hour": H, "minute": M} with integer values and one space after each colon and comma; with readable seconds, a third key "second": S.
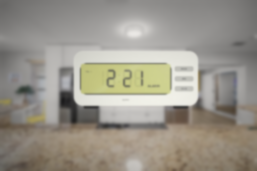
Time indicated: {"hour": 2, "minute": 21}
